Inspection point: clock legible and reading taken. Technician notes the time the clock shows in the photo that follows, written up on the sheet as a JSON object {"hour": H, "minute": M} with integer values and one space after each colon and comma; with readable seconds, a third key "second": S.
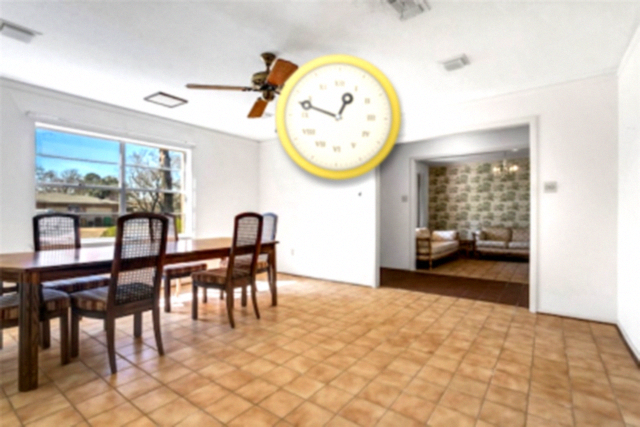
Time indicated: {"hour": 12, "minute": 48}
